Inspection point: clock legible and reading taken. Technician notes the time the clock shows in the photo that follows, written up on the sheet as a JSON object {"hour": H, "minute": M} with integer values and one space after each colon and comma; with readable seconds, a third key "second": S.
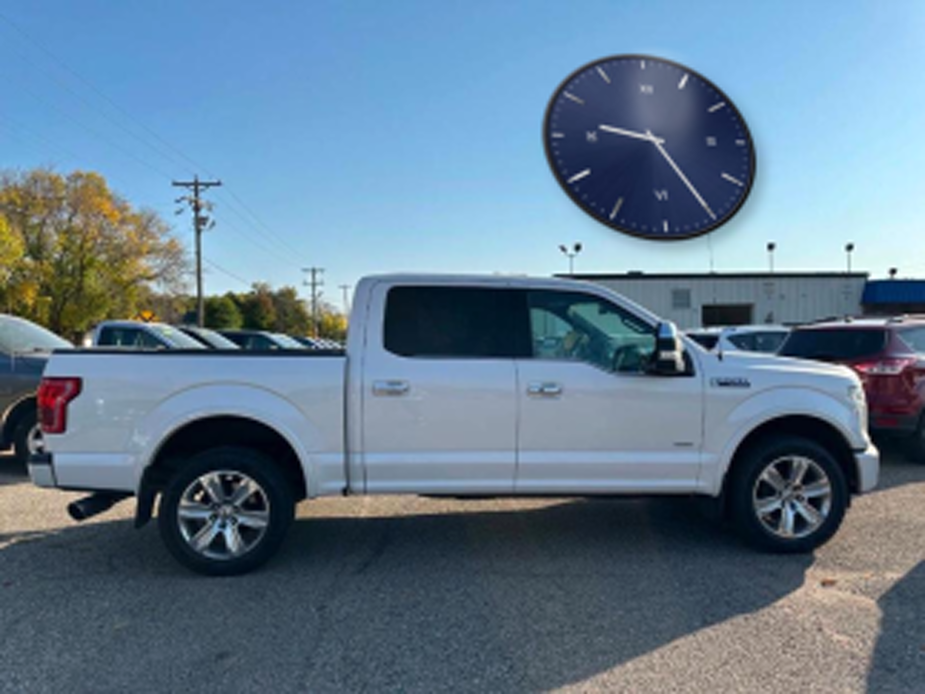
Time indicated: {"hour": 9, "minute": 25}
